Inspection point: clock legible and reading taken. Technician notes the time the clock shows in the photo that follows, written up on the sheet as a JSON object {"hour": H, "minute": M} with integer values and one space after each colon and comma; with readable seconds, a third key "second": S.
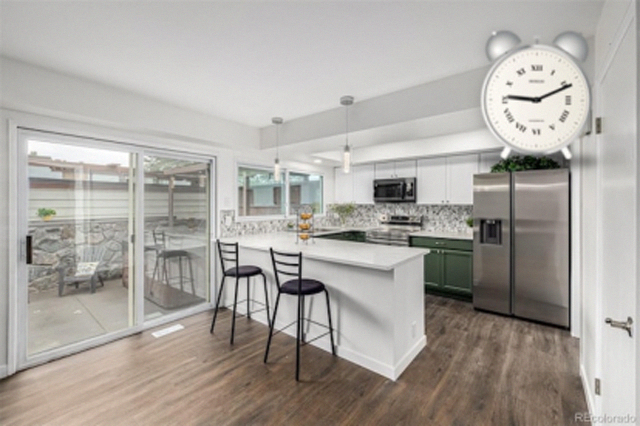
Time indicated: {"hour": 9, "minute": 11}
